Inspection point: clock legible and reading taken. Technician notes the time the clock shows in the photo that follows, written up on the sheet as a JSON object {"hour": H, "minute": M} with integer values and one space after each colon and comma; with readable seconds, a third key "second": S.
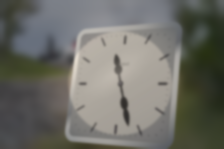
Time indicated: {"hour": 11, "minute": 27}
